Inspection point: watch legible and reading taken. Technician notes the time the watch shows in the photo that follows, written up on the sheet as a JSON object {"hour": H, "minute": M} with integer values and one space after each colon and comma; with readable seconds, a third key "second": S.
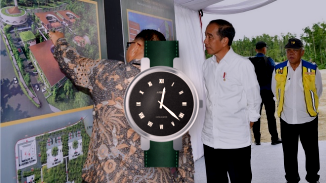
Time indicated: {"hour": 12, "minute": 22}
